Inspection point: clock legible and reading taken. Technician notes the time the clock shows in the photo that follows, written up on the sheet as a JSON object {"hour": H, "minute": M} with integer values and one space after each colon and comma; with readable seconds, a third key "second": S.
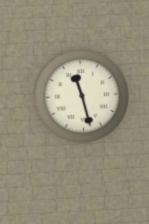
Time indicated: {"hour": 11, "minute": 28}
